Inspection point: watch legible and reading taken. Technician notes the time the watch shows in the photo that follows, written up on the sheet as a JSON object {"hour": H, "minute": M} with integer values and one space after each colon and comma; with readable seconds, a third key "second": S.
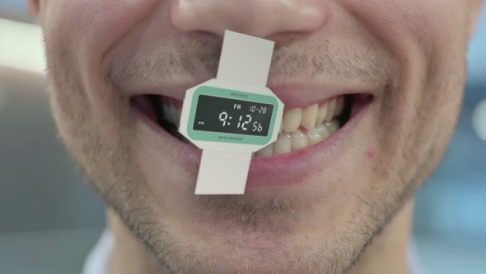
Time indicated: {"hour": 9, "minute": 12, "second": 56}
